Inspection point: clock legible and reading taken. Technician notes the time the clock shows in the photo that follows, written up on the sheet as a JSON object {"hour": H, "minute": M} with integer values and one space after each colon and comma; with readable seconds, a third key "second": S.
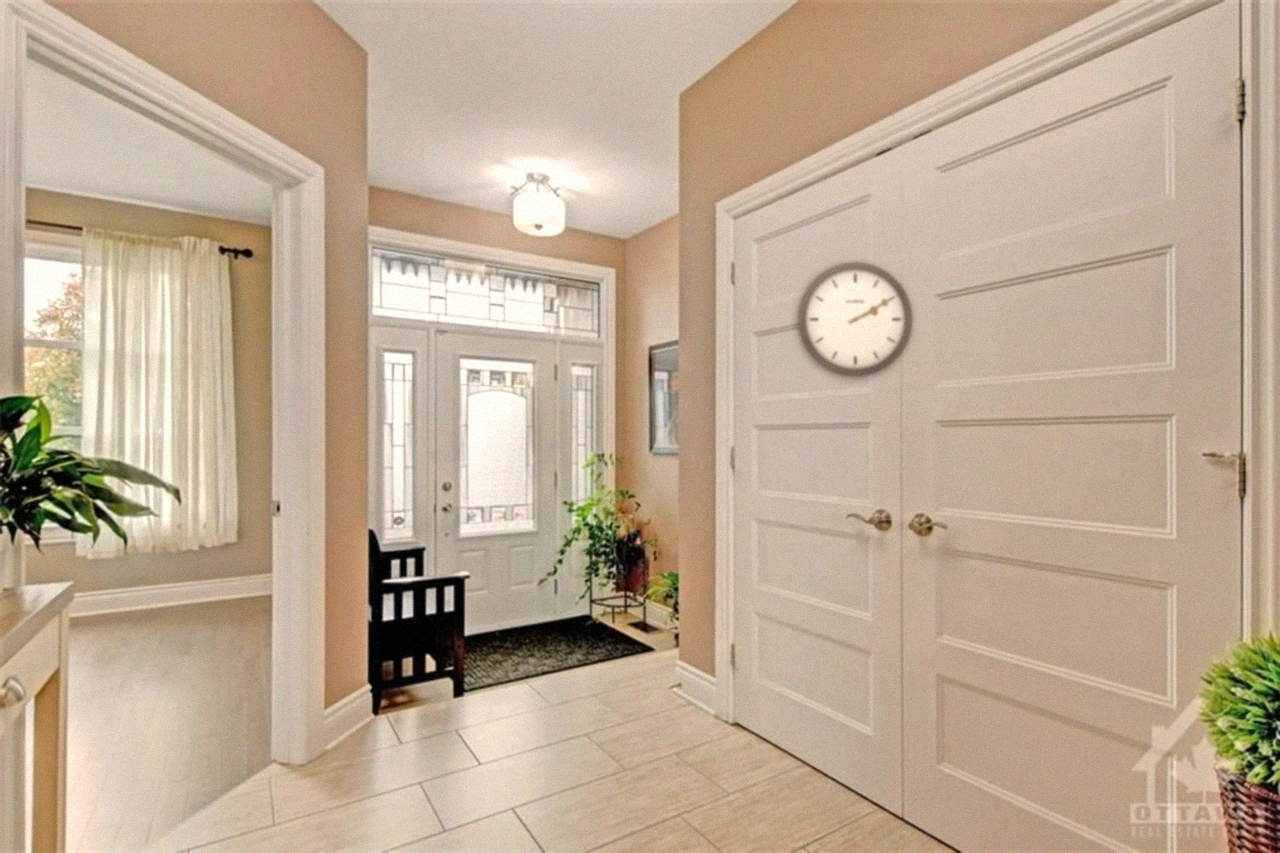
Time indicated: {"hour": 2, "minute": 10}
